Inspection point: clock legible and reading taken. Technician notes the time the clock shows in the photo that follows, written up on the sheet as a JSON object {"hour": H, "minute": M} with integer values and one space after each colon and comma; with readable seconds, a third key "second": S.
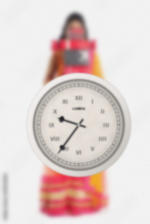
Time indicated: {"hour": 9, "minute": 36}
